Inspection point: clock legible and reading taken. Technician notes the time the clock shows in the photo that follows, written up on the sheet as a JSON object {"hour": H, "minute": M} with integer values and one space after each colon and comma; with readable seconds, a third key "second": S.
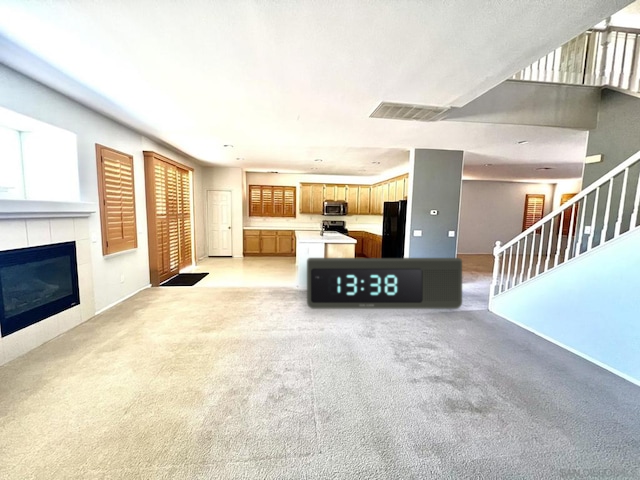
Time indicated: {"hour": 13, "minute": 38}
